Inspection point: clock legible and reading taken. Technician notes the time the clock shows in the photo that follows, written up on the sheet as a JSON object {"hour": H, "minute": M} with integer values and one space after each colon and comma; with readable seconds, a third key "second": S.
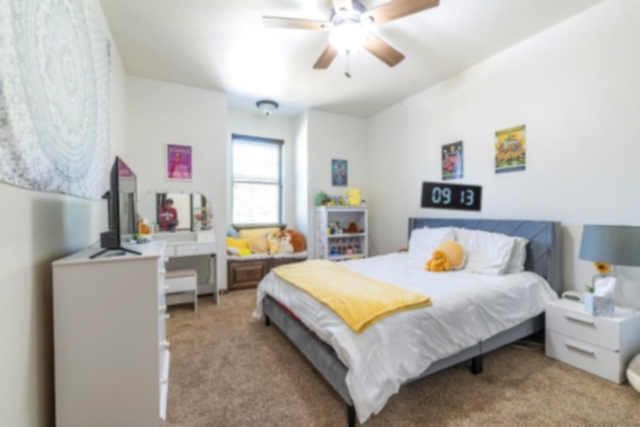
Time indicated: {"hour": 9, "minute": 13}
